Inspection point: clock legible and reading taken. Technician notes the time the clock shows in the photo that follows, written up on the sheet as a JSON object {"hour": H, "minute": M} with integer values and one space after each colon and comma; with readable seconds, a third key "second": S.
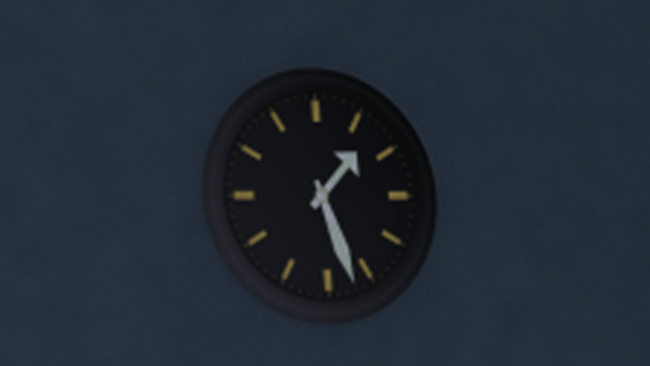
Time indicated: {"hour": 1, "minute": 27}
